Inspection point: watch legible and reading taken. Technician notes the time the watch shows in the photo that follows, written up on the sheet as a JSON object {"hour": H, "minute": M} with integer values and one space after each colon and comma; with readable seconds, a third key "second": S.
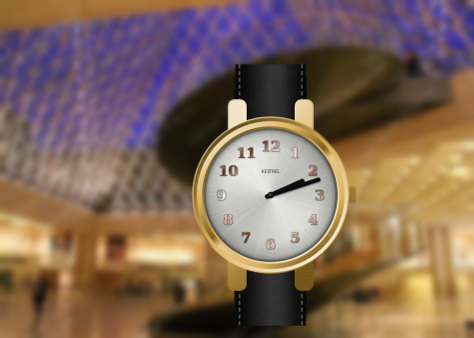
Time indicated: {"hour": 2, "minute": 12}
